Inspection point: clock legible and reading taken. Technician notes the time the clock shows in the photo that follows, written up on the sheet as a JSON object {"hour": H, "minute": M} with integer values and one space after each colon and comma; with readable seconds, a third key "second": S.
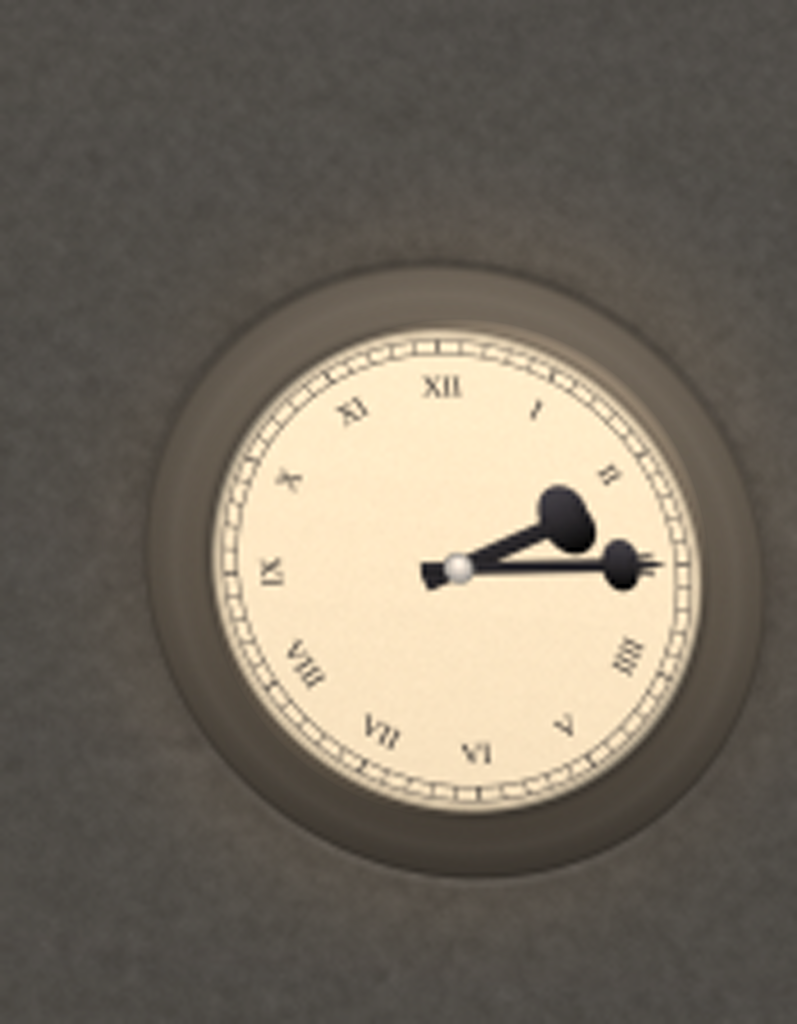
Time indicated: {"hour": 2, "minute": 15}
